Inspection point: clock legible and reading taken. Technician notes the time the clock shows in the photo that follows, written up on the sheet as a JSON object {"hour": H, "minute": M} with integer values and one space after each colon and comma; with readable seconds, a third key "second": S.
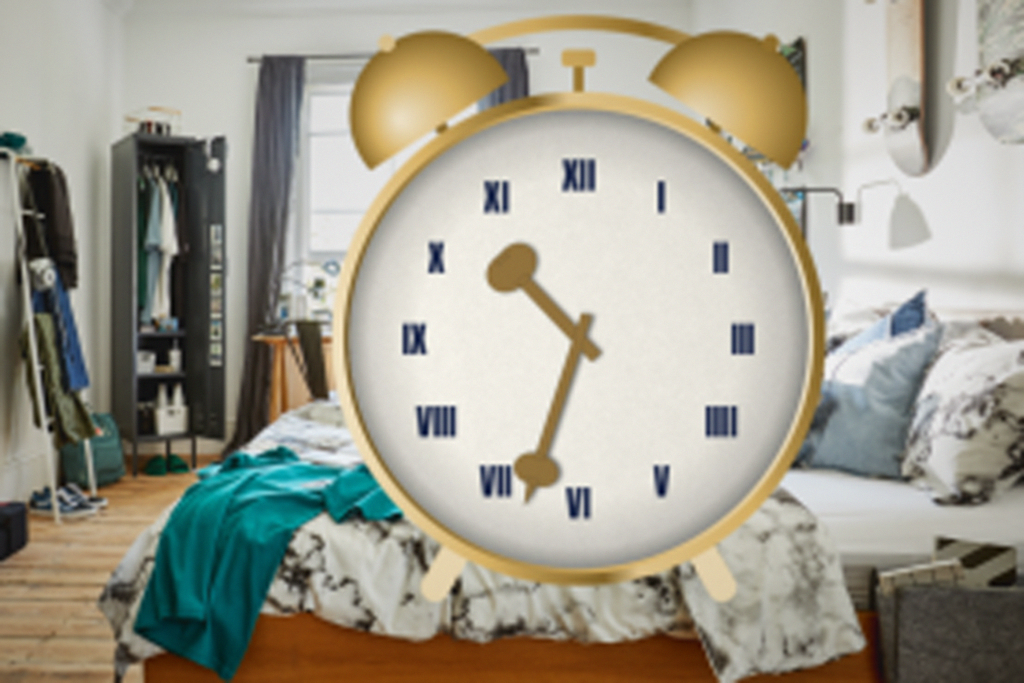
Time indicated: {"hour": 10, "minute": 33}
